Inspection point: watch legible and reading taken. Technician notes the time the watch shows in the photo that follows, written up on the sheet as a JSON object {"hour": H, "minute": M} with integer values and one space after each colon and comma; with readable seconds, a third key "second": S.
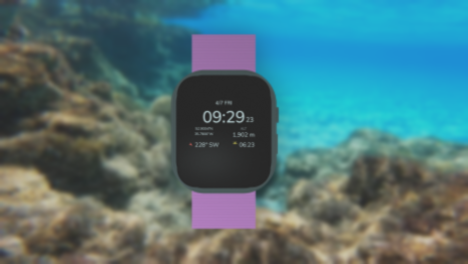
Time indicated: {"hour": 9, "minute": 29}
